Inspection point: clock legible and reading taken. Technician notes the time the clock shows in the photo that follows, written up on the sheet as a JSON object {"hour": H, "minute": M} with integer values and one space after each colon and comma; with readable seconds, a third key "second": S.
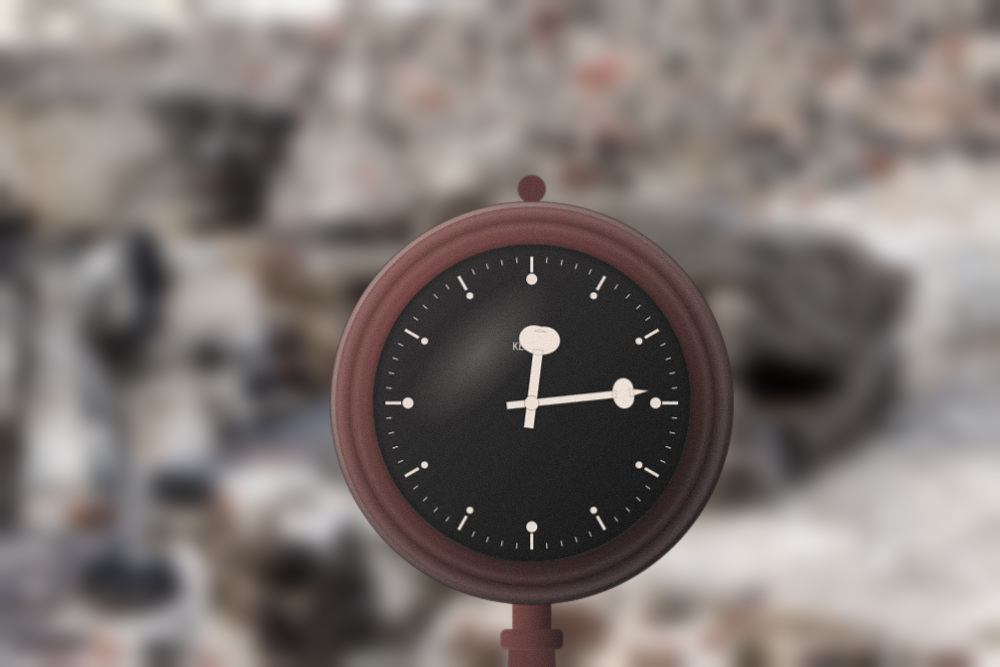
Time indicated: {"hour": 12, "minute": 14}
